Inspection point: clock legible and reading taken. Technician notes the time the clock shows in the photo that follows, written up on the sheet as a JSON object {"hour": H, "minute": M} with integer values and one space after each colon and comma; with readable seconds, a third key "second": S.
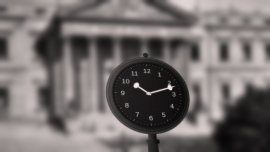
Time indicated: {"hour": 10, "minute": 12}
